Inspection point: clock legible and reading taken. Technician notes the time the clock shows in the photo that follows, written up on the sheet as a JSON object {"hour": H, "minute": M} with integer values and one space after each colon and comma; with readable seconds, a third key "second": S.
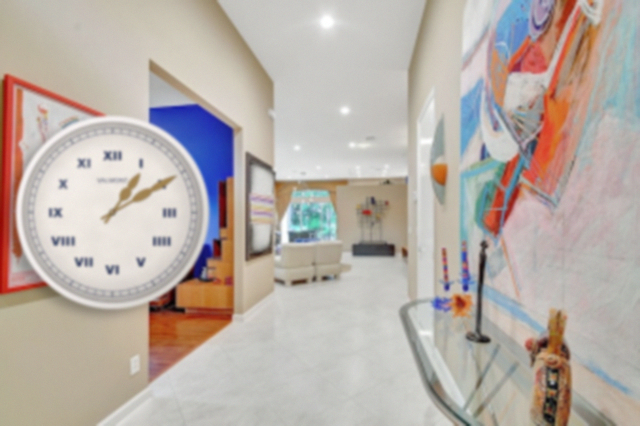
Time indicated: {"hour": 1, "minute": 10}
